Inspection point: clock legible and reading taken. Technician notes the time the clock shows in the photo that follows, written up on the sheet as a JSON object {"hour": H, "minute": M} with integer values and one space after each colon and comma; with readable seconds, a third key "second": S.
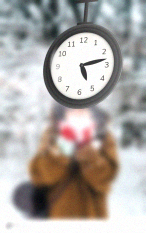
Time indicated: {"hour": 5, "minute": 13}
